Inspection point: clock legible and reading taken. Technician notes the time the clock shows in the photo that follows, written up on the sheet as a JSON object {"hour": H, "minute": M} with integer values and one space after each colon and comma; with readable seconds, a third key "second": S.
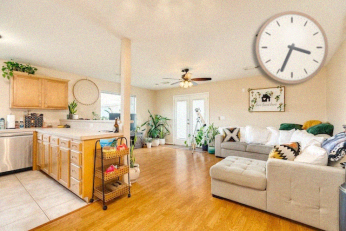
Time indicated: {"hour": 3, "minute": 34}
